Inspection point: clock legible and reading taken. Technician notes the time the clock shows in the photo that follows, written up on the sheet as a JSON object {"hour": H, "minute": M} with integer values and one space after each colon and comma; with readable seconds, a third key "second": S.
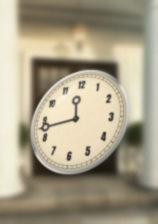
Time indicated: {"hour": 11, "minute": 43}
